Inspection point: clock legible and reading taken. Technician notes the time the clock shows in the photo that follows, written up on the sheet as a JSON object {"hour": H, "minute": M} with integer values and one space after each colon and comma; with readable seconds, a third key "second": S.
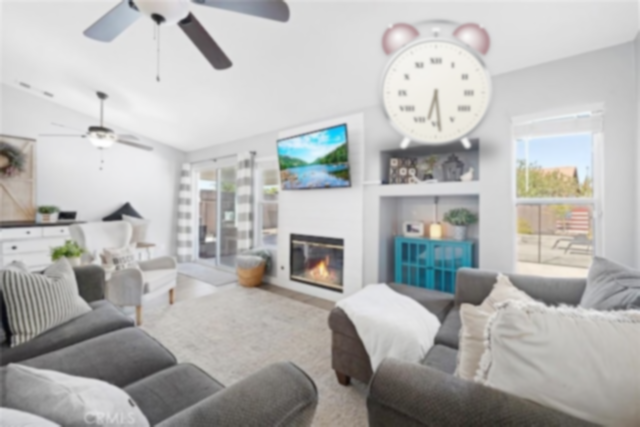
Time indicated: {"hour": 6, "minute": 29}
